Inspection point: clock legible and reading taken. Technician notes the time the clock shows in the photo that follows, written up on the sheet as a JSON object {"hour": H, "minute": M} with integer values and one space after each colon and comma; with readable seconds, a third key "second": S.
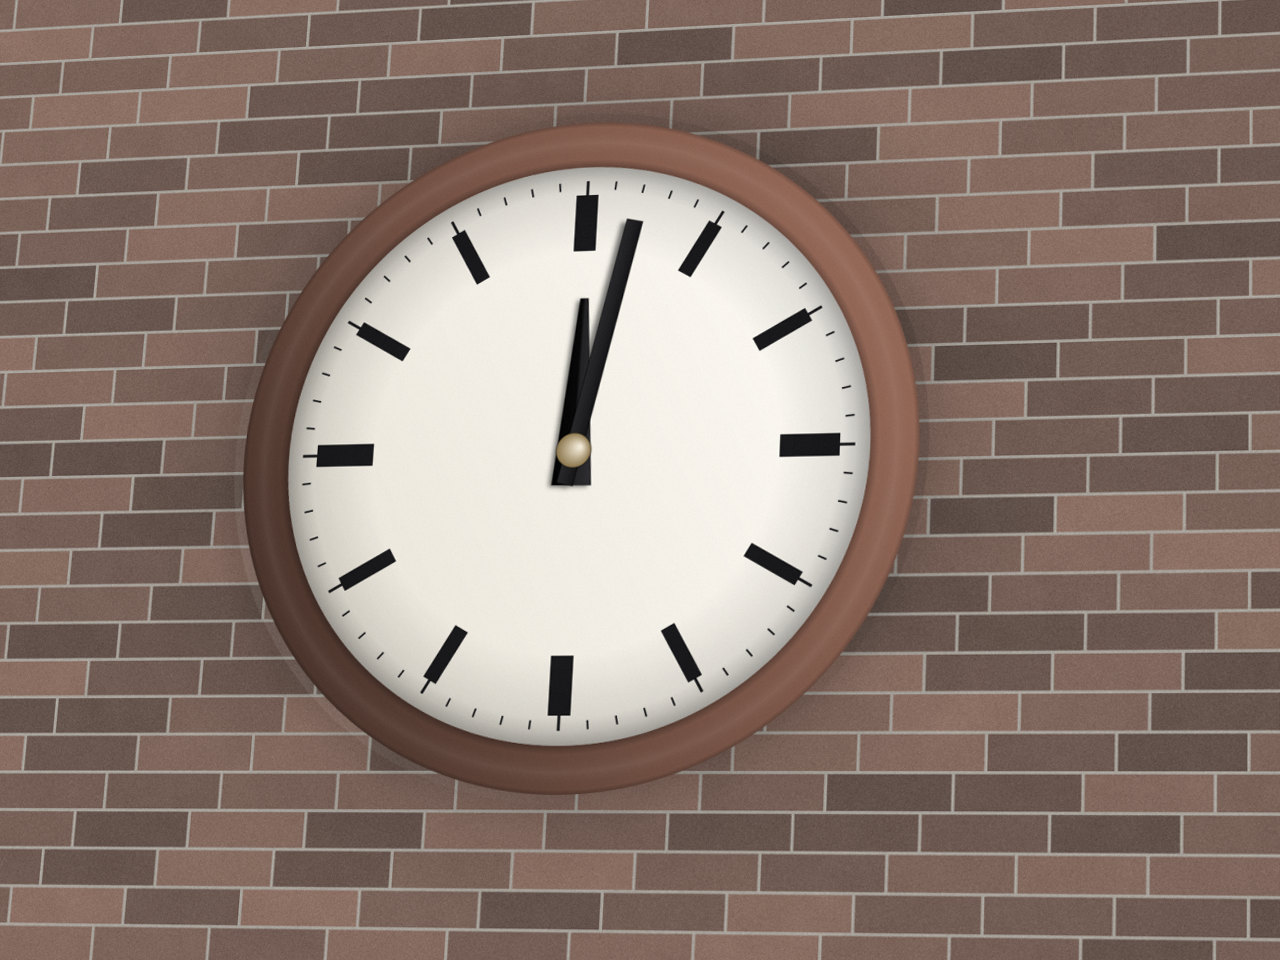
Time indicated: {"hour": 12, "minute": 2}
